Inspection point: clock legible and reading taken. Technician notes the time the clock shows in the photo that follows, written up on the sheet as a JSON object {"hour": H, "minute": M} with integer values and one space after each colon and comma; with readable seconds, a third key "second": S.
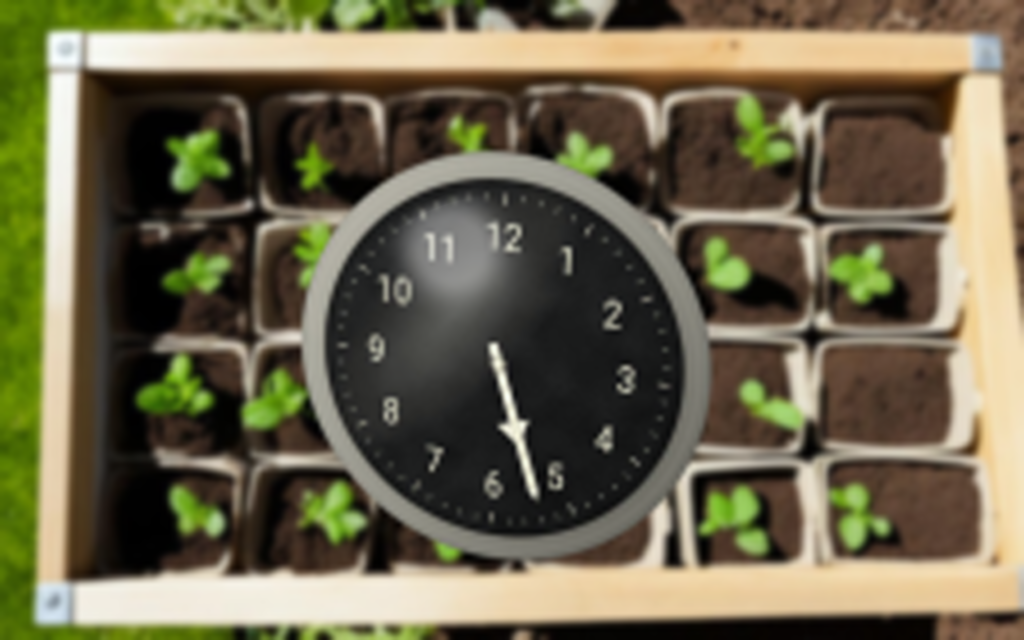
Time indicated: {"hour": 5, "minute": 27}
